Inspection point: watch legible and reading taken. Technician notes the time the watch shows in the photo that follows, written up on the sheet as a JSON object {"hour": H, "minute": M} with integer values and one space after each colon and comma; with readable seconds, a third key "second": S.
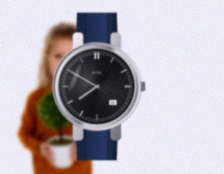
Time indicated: {"hour": 7, "minute": 50}
